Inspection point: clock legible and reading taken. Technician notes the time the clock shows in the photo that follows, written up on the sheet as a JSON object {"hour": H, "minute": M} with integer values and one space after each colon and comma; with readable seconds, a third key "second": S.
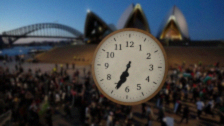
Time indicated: {"hour": 6, "minute": 34}
